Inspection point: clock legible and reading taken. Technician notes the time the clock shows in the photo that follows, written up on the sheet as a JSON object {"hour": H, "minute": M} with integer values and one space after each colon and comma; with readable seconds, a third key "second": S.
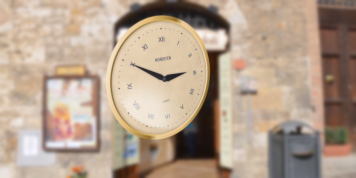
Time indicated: {"hour": 2, "minute": 50}
